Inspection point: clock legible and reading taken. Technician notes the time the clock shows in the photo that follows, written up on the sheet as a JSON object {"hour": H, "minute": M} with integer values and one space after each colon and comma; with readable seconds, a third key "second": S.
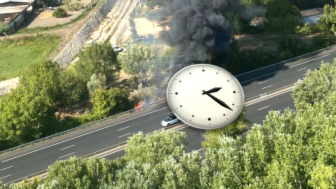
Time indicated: {"hour": 2, "minute": 22}
